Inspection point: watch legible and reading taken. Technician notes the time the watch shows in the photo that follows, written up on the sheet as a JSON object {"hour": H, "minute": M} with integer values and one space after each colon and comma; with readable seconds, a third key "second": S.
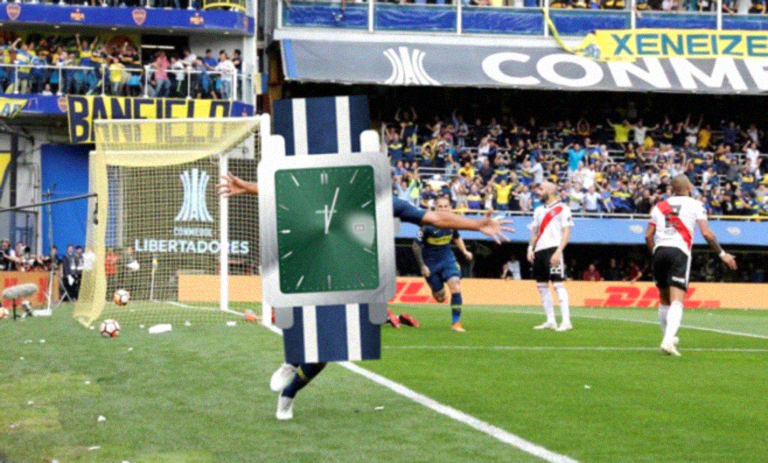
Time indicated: {"hour": 12, "minute": 3}
